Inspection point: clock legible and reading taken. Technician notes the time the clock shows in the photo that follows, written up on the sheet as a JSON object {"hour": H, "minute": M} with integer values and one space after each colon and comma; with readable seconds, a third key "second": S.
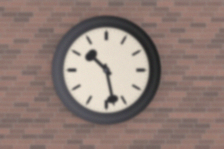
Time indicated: {"hour": 10, "minute": 28}
